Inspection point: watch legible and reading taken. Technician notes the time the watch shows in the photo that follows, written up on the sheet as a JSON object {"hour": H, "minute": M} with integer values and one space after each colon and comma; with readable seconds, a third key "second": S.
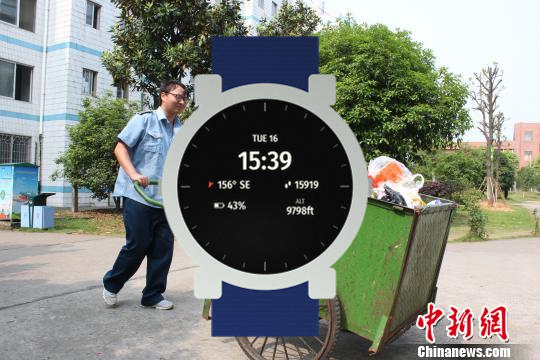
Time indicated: {"hour": 15, "minute": 39}
